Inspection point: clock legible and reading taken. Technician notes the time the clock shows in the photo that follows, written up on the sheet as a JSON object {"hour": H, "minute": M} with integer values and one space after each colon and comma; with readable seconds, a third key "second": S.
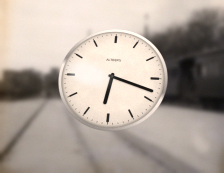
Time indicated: {"hour": 6, "minute": 18}
